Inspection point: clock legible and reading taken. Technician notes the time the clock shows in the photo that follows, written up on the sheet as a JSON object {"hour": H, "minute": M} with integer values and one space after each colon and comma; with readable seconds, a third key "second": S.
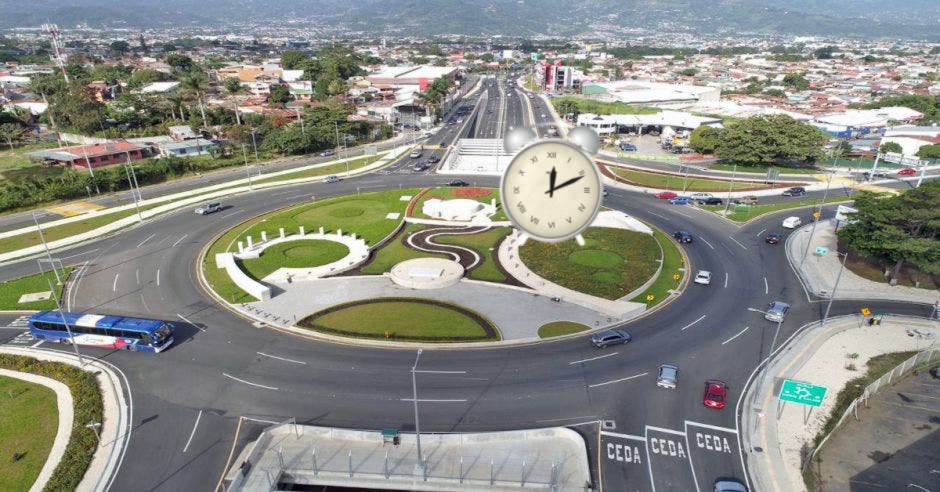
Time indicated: {"hour": 12, "minute": 11}
